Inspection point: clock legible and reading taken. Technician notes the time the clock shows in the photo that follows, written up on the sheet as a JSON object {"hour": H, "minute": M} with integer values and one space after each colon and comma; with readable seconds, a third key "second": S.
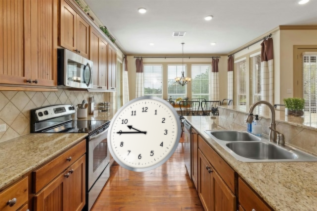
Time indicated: {"hour": 9, "minute": 45}
